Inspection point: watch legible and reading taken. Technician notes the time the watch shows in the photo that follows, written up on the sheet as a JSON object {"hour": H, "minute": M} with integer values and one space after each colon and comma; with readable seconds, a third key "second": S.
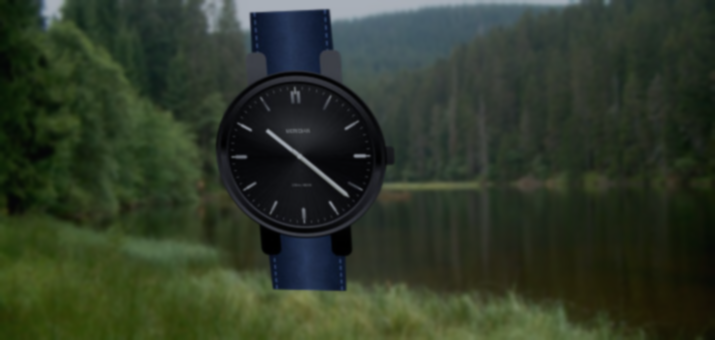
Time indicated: {"hour": 10, "minute": 22}
